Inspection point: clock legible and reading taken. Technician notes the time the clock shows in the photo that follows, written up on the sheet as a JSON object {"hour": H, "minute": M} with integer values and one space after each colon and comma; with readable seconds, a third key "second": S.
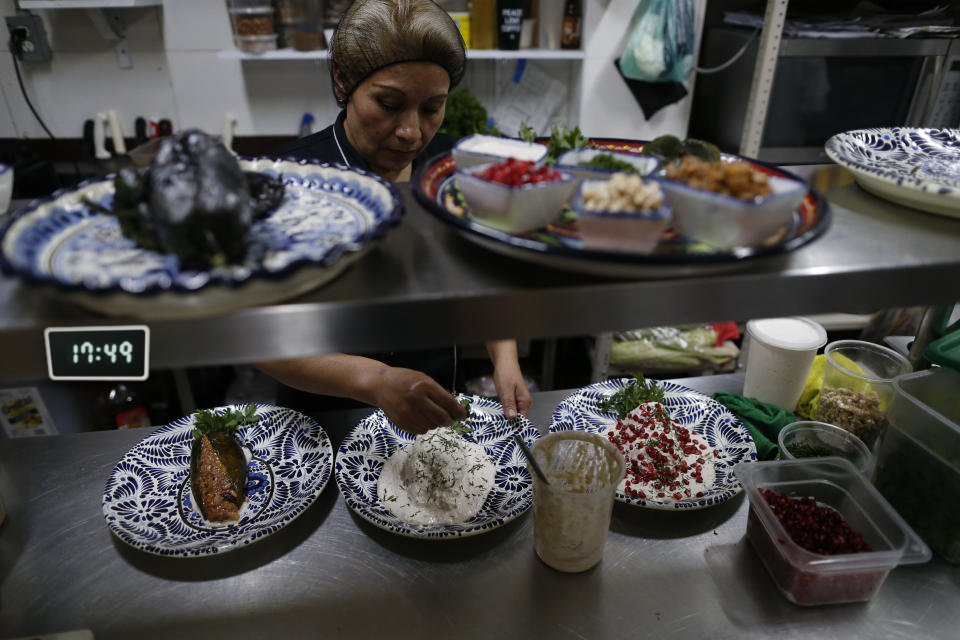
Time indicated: {"hour": 17, "minute": 49}
